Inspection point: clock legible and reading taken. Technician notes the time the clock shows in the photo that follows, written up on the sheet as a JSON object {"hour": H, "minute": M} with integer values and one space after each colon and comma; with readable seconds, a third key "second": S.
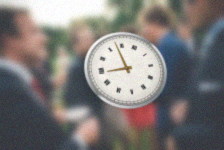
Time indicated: {"hour": 7, "minute": 53}
